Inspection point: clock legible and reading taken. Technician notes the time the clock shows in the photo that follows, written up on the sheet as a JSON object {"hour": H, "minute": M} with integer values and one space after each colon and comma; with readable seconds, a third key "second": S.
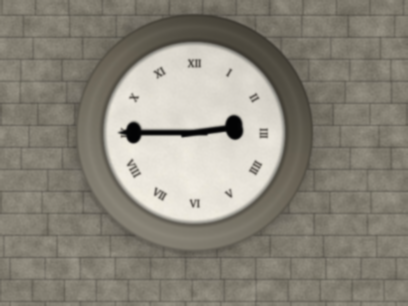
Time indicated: {"hour": 2, "minute": 45}
